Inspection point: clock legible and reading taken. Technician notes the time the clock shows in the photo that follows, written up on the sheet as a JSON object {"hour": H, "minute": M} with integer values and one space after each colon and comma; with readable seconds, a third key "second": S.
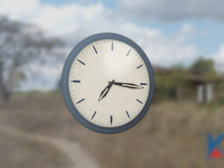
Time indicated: {"hour": 7, "minute": 16}
